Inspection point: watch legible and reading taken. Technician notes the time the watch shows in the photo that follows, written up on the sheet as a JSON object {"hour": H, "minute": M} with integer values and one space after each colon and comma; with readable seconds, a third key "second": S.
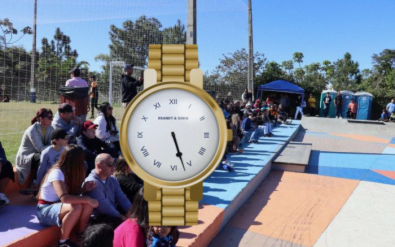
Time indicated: {"hour": 5, "minute": 27}
